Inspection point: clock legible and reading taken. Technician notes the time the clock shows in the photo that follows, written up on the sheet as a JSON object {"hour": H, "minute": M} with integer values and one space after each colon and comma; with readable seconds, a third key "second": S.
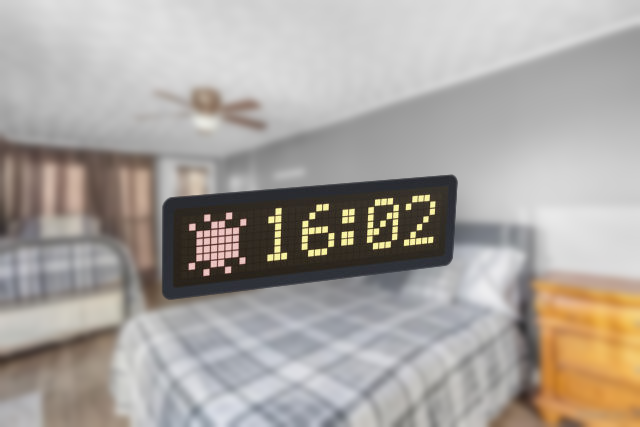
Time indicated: {"hour": 16, "minute": 2}
